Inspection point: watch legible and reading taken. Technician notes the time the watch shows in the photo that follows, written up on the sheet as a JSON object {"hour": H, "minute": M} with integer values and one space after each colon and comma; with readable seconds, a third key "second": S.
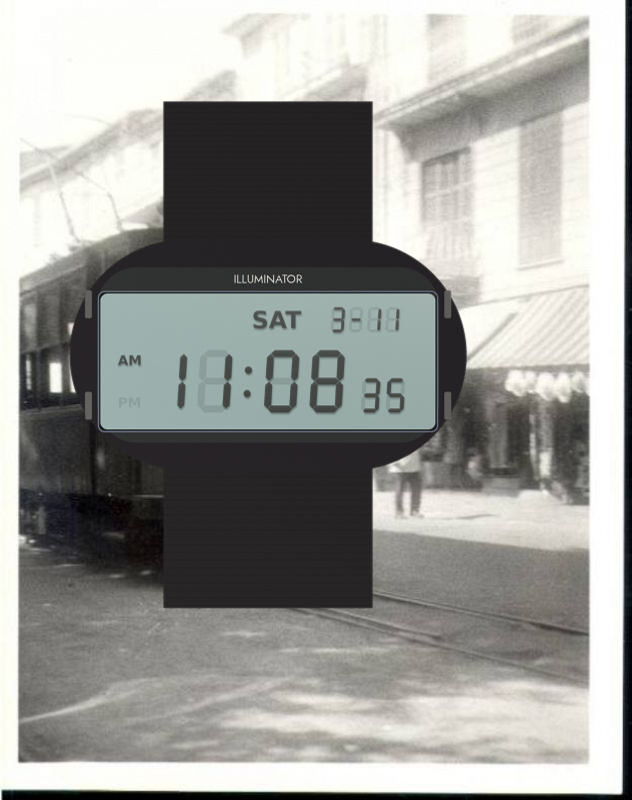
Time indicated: {"hour": 11, "minute": 8, "second": 35}
